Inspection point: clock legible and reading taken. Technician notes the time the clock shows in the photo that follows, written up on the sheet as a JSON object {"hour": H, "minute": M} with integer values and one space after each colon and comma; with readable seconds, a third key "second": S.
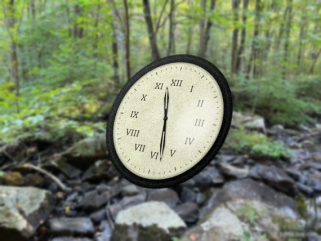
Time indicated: {"hour": 11, "minute": 28}
